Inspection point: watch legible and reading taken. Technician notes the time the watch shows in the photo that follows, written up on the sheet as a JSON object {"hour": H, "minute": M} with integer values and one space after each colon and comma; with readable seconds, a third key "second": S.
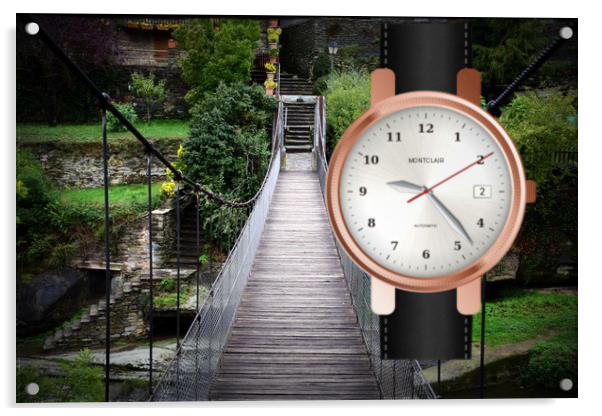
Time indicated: {"hour": 9, "minute": 23, "second": 10}
